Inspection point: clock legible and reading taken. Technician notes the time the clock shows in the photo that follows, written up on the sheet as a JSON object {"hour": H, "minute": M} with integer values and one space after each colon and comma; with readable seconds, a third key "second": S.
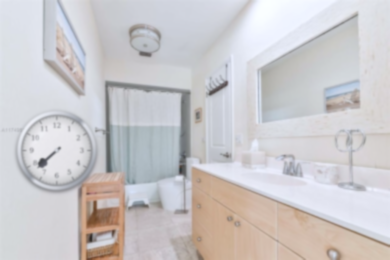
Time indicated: {"hour": 7, "minute": 38}
